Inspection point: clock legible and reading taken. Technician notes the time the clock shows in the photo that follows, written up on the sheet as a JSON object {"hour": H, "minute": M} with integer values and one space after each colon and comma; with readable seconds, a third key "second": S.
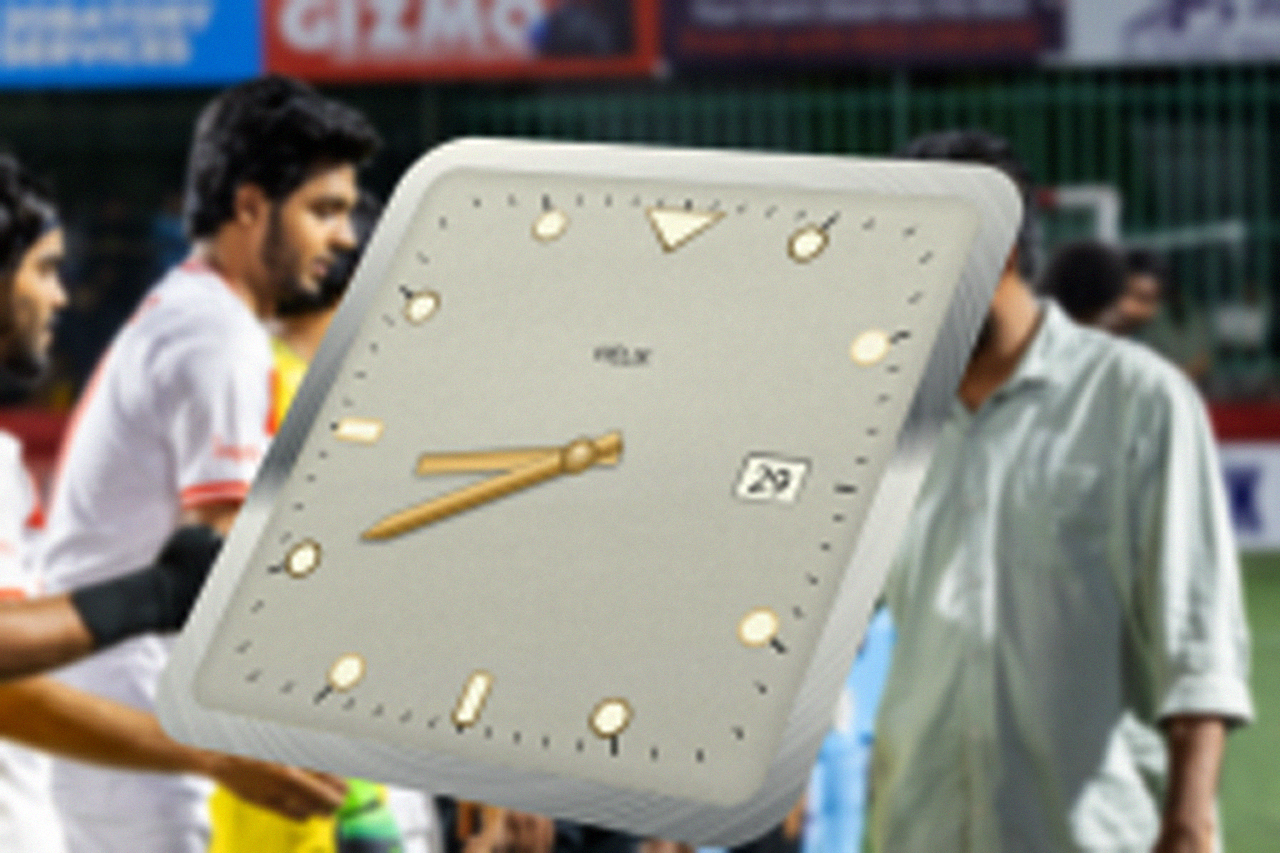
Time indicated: {"hour": 8, "minute": 40}
